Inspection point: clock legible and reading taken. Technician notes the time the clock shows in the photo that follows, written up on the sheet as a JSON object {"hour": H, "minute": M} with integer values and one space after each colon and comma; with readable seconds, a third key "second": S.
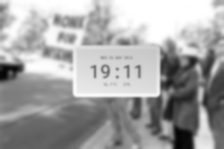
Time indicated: {"hour": 19, "minute": 11}
